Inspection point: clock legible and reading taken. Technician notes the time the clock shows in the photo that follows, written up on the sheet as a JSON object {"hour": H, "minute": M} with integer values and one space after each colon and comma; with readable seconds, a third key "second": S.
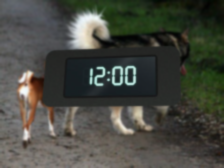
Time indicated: {"hour": 12, "minute": 0}
